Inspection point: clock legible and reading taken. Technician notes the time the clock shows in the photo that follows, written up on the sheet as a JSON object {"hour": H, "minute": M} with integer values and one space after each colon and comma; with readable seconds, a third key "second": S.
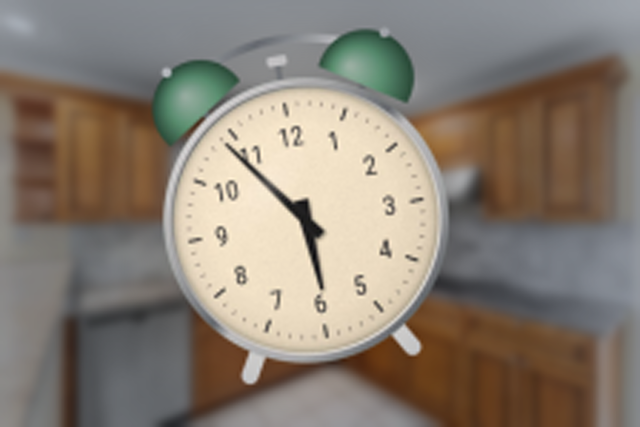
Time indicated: {"hour": 5, "minute": 54}
